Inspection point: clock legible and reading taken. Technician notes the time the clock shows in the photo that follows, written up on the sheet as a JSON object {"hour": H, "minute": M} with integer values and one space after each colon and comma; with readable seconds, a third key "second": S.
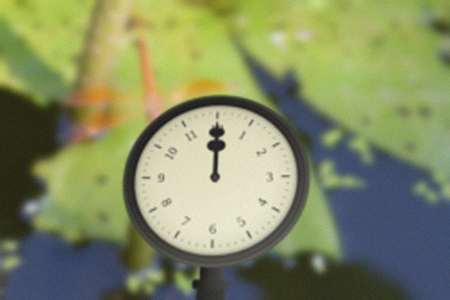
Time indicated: {"hour": 12, "minute": 0}
